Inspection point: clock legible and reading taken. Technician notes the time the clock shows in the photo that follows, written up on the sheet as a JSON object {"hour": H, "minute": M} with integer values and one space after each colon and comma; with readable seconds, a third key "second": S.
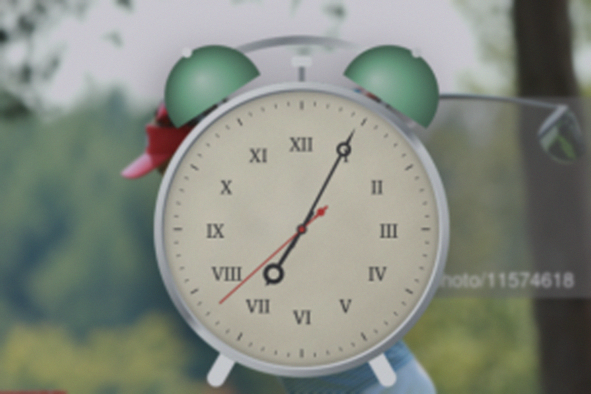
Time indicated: {"hour": 7, "minute": 4, "second": 38}
